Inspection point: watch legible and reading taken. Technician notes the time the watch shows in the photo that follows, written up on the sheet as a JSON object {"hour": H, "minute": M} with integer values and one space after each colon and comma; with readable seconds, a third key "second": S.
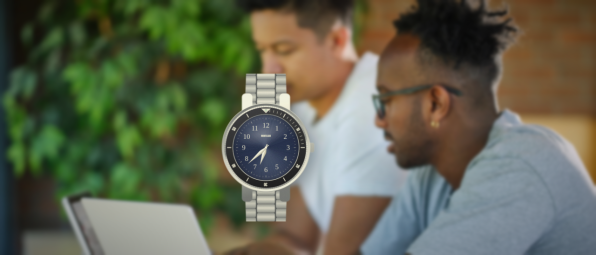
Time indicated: {"hour": 6, "minute": 38}
